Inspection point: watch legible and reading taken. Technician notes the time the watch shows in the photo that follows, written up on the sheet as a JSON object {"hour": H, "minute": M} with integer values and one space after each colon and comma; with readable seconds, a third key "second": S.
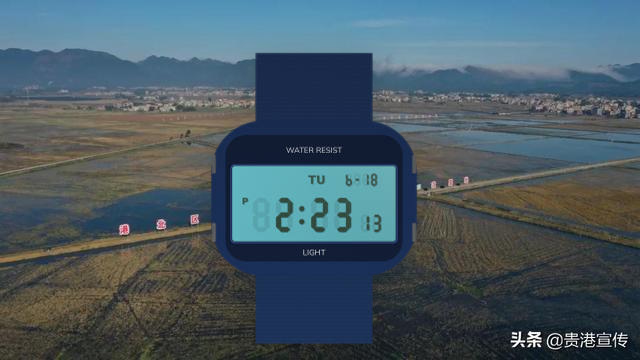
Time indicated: {"hour": 2, "minute": 23, "second": 13}
